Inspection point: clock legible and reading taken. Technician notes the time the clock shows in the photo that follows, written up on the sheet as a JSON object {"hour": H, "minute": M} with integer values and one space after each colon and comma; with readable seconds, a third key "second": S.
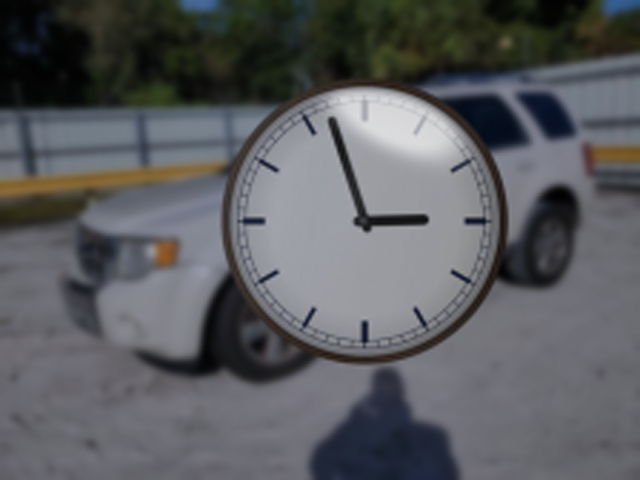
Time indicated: {"hour": 2, "minute": 57}
